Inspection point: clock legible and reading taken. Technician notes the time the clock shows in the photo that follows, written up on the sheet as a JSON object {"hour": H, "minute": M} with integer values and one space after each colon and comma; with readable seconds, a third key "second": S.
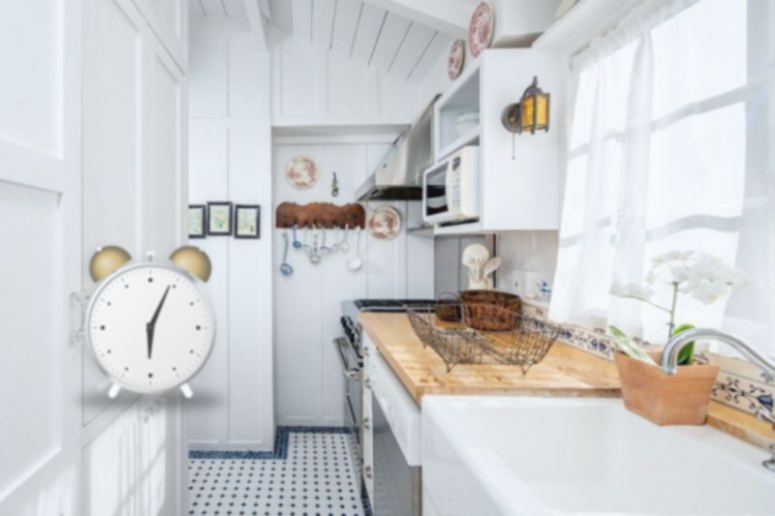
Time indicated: {"hour": 6, "minute": 4}
